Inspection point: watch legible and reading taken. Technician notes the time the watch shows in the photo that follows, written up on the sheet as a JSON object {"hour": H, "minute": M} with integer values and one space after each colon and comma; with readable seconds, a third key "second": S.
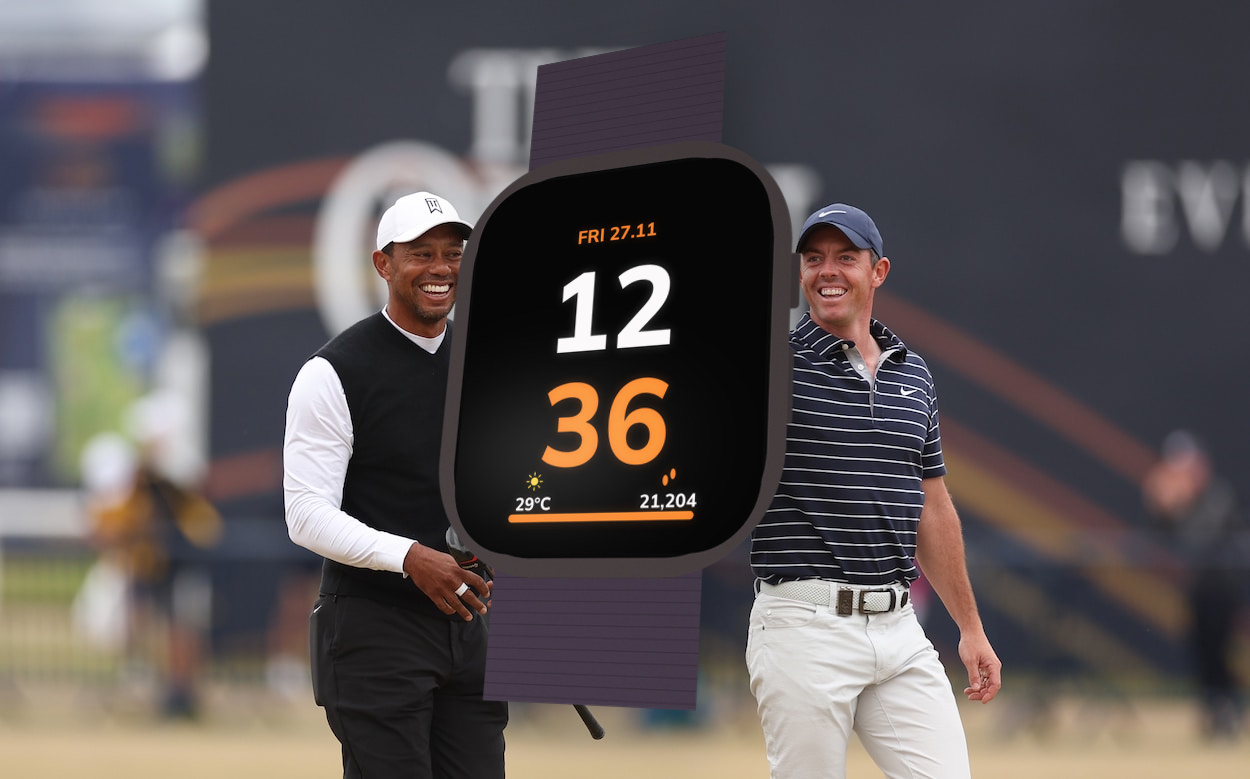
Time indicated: {"hour": 12, "minute": 36}
